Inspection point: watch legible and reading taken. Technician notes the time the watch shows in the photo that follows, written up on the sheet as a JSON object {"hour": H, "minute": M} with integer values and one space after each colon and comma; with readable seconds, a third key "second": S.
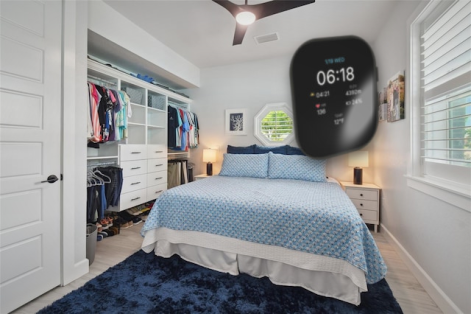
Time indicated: {"hour": 6, "minute": 18}
